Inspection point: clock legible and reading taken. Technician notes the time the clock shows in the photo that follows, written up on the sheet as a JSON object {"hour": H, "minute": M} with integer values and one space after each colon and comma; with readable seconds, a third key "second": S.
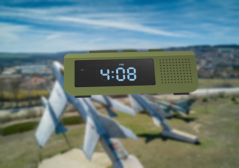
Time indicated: {"hour": 4, "minute": 8}
